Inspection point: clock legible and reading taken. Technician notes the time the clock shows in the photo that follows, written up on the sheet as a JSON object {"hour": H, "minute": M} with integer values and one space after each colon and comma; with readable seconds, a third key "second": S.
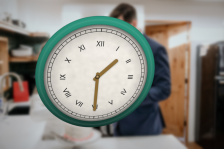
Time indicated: {"hour": 1, "minute": 30}
